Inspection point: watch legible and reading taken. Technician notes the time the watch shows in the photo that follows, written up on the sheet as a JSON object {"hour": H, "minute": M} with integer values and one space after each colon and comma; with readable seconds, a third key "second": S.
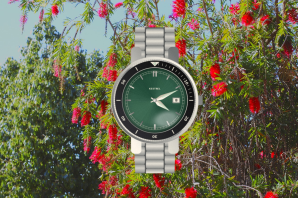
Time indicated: {"hour": 4, "minute": 11}
